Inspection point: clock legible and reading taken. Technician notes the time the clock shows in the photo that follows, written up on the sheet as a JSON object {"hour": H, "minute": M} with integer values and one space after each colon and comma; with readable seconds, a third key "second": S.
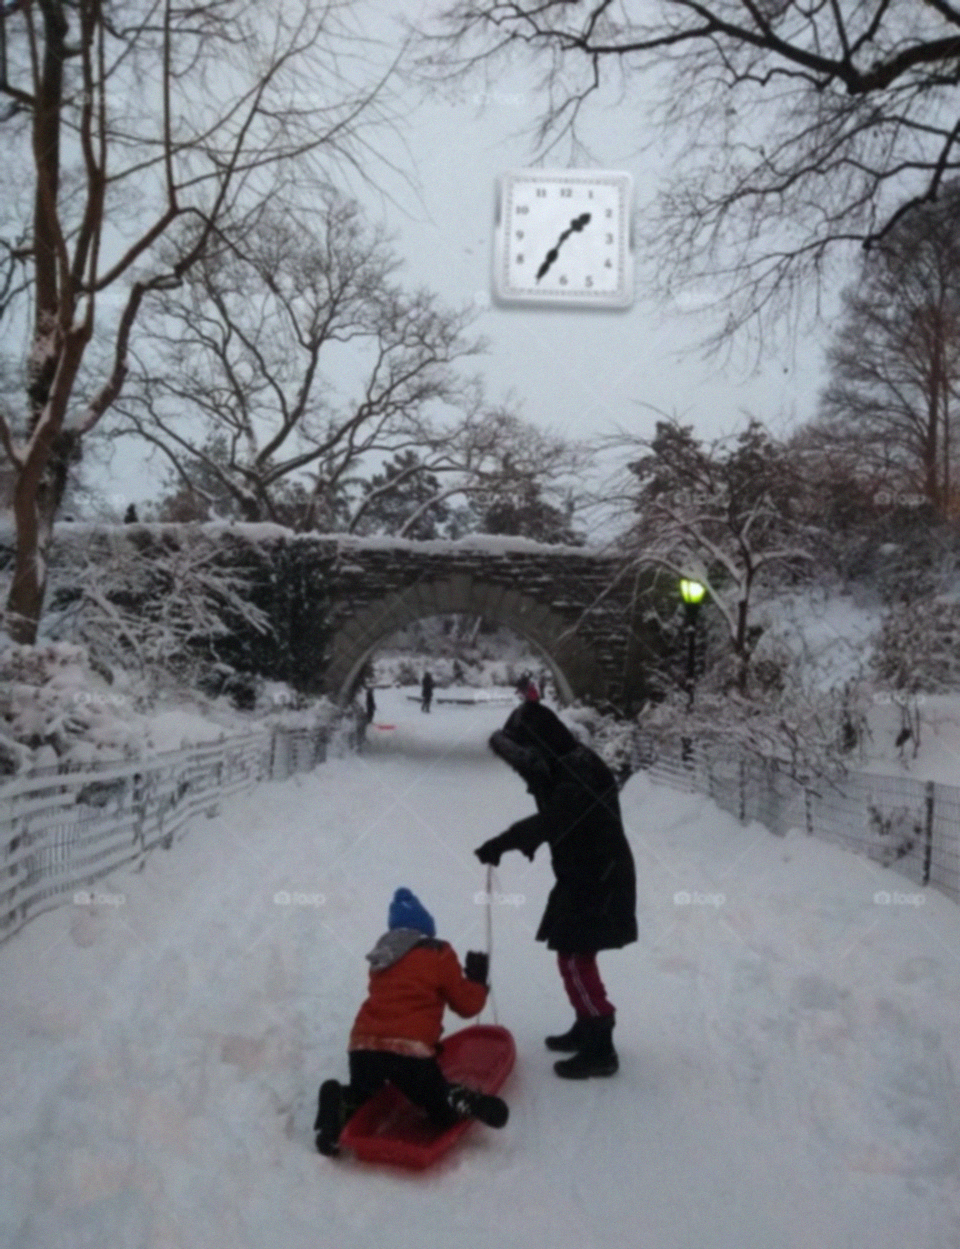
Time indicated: {"hour": 1, "minute": 35}
